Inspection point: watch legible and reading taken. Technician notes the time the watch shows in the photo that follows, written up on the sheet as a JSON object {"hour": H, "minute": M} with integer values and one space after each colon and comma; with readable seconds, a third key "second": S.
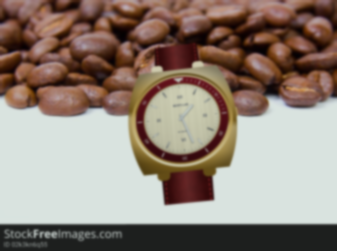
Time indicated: {"hour": 1, "minute": 27}
